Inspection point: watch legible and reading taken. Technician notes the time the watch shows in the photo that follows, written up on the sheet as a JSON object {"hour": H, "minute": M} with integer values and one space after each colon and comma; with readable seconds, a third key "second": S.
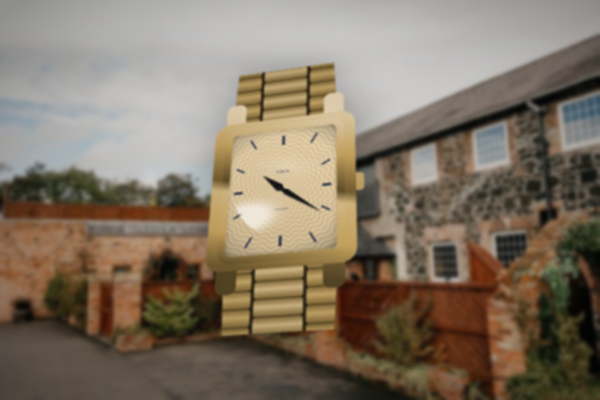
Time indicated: {"hour": 10, "minute": 21}
